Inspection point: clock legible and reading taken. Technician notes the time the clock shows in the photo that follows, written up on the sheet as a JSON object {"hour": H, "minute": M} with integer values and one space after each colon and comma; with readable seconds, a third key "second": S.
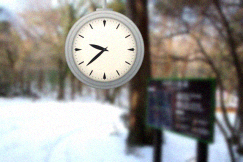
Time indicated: {"hour": 9, "minute": 38}
